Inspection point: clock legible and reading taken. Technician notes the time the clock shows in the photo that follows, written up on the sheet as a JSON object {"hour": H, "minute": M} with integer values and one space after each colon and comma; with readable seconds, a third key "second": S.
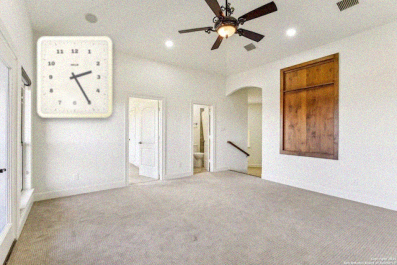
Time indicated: {"hour": 2, "minute": 25}
